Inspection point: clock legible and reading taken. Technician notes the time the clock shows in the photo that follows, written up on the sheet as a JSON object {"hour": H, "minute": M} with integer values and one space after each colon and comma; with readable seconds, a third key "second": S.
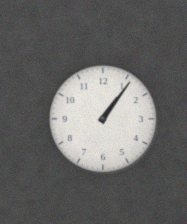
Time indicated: {"hour": 1, "minute": 6}
